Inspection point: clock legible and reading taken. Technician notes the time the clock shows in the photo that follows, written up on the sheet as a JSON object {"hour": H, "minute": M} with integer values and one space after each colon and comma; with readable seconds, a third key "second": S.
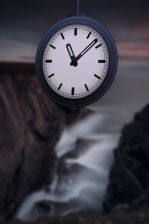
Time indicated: {"hour": 11, "minute": 8}
